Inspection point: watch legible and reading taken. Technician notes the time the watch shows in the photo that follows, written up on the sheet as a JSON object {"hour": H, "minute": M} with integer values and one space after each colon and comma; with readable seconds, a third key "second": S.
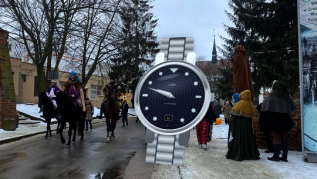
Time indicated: {"hour": 9, "minute": 48}
